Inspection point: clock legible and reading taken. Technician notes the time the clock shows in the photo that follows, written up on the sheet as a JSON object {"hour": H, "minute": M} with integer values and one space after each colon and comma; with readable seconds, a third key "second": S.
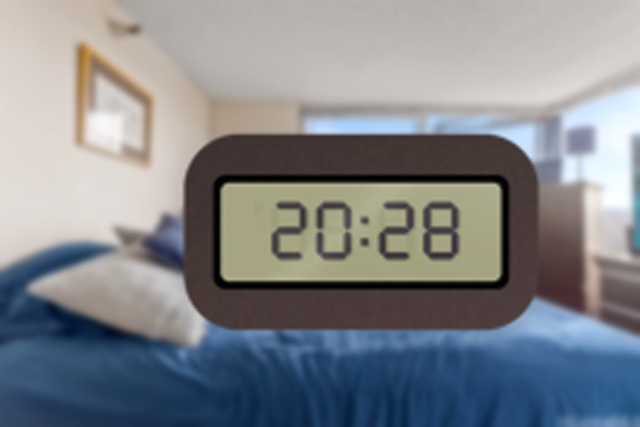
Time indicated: {"hour": 20, "minute": 28}
